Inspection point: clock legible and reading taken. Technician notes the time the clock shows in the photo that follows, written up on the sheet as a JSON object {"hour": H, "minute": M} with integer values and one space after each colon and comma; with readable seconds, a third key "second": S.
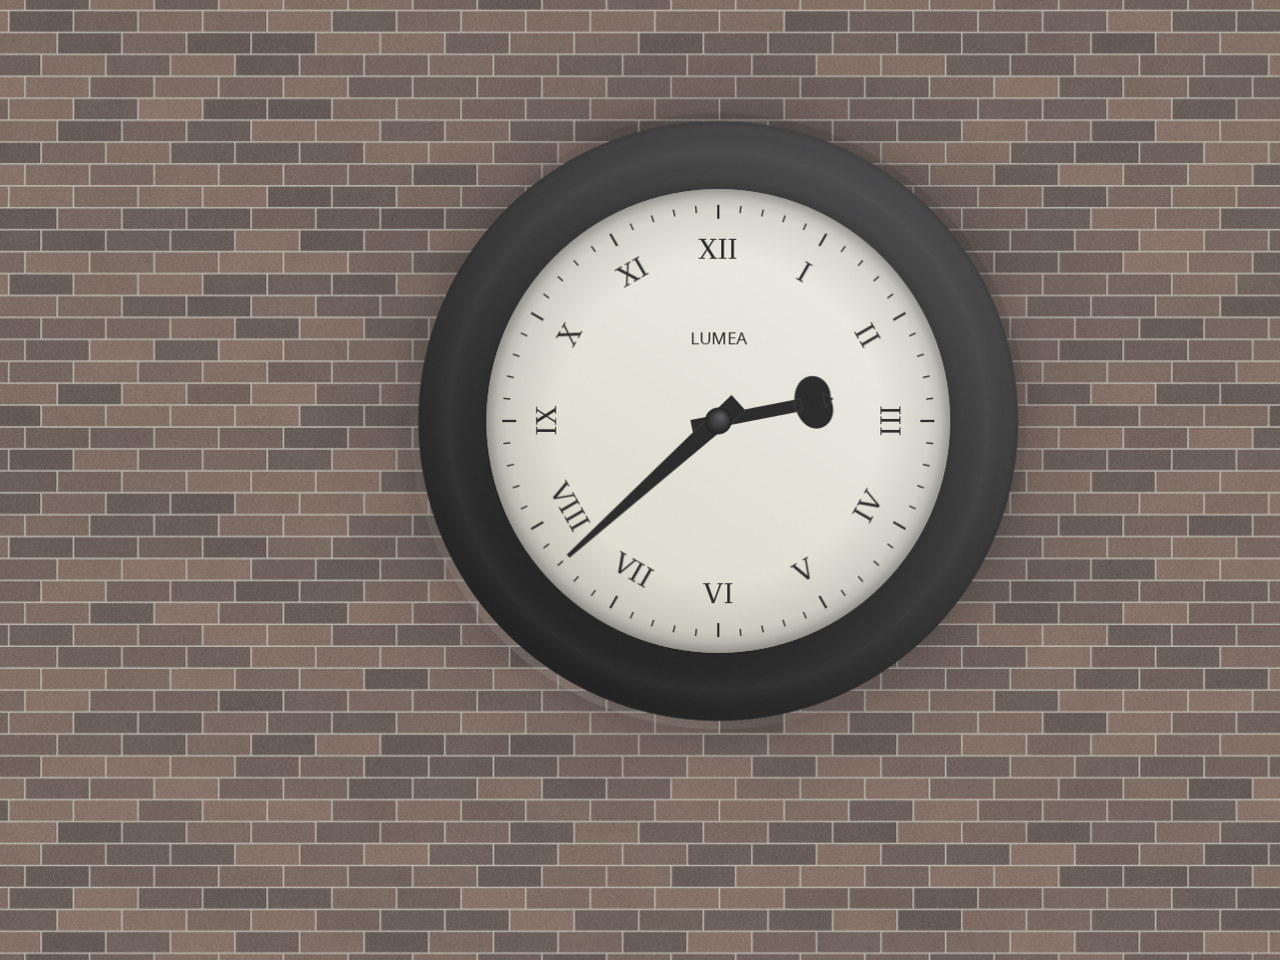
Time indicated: {"hour": 2, "minute": 38}
